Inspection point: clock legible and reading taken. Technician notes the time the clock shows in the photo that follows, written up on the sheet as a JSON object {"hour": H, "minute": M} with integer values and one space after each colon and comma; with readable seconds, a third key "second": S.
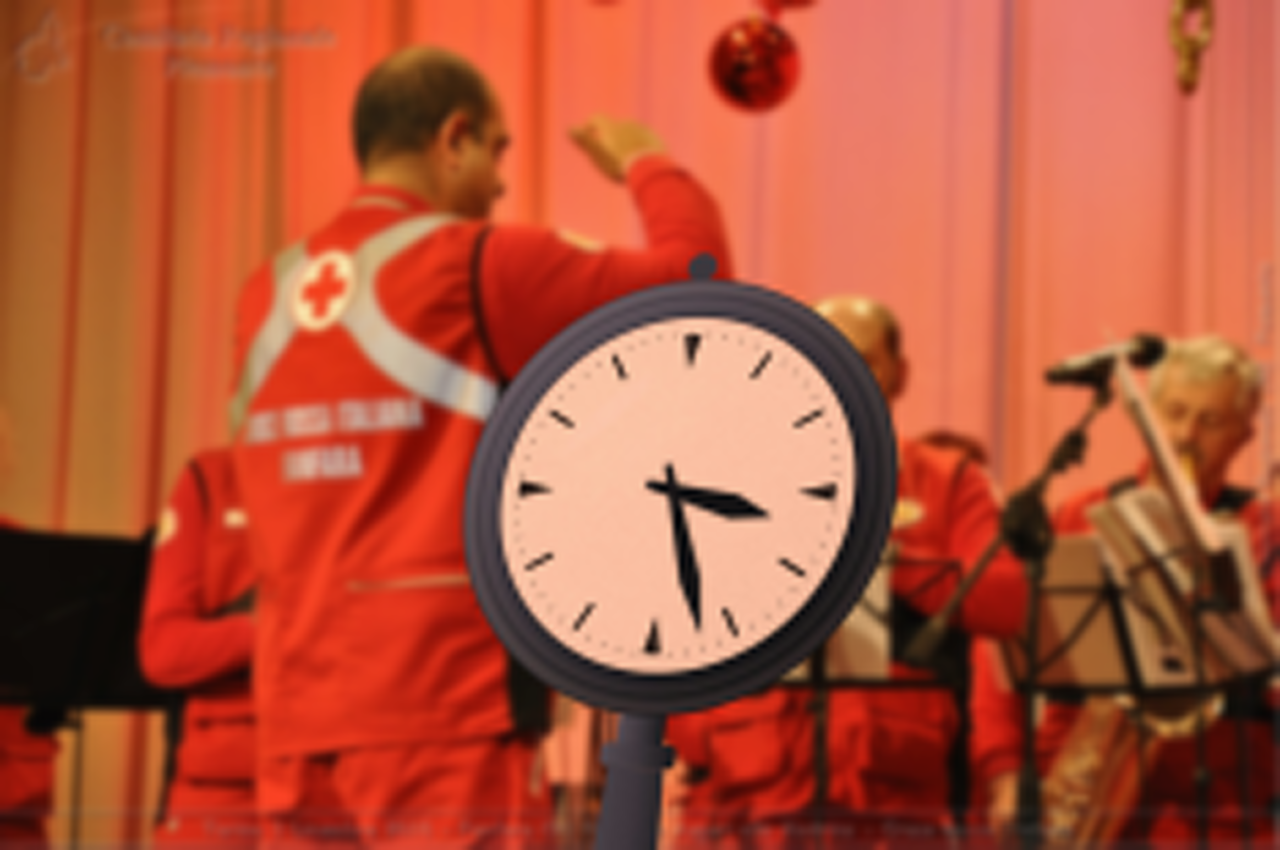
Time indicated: {"hour": 3, "minute": 27}
